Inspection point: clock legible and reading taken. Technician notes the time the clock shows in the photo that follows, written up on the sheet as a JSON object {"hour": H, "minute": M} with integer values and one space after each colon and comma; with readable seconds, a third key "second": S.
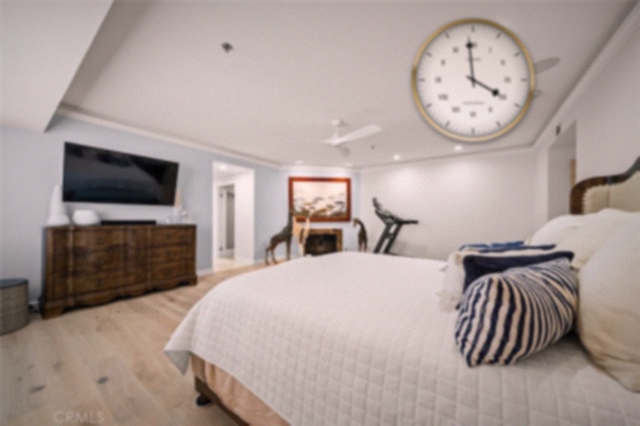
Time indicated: {"hour": 3, "minute": 59}
